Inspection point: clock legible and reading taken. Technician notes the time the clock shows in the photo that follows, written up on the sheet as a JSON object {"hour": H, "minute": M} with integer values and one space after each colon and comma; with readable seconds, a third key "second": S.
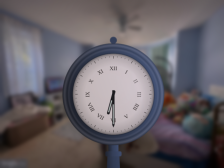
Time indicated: {"hour": 6, "minute": 30}
